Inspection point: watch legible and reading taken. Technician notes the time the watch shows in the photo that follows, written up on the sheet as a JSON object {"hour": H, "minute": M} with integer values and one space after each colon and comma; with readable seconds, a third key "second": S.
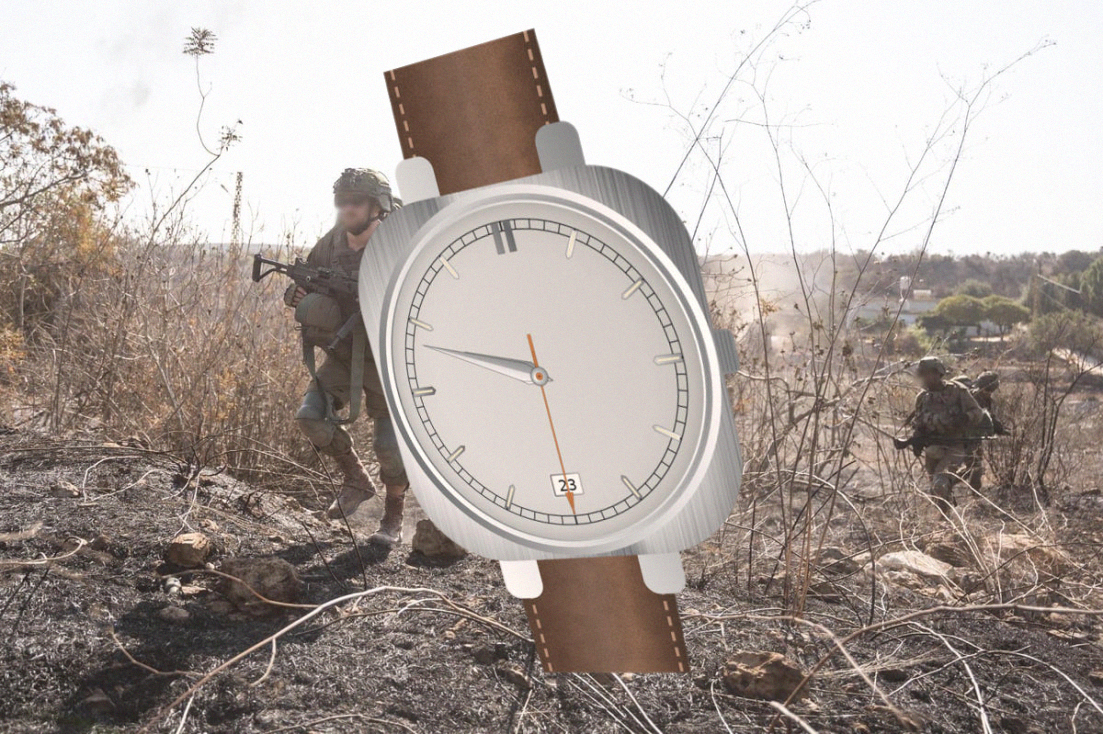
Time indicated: {"hour": 9, "minute": 48, "second": 30}
